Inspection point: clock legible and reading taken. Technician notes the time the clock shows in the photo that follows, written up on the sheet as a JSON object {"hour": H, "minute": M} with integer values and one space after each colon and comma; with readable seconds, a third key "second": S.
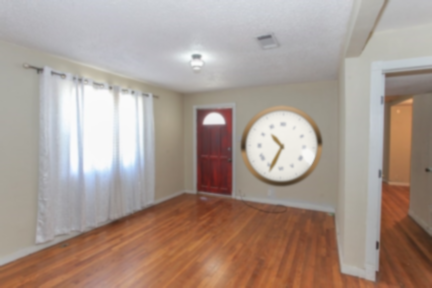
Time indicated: {"hour": 10, "minute": 34}
